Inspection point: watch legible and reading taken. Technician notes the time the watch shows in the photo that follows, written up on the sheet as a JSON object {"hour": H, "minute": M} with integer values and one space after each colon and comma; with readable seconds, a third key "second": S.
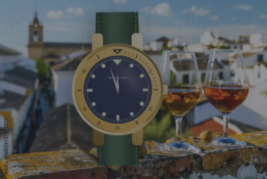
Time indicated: {"hour": 11, "minute": 57}
